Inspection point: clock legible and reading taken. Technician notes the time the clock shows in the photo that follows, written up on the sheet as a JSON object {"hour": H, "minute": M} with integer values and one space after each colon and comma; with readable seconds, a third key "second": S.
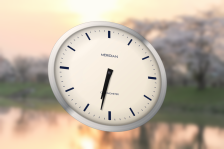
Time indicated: {"hour": 6, "minute": 32}
